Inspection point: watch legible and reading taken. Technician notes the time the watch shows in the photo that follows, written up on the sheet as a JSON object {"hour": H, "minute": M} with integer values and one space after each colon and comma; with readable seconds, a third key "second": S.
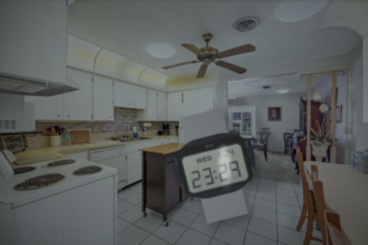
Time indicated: {"hour": 23, "minute": 29}
